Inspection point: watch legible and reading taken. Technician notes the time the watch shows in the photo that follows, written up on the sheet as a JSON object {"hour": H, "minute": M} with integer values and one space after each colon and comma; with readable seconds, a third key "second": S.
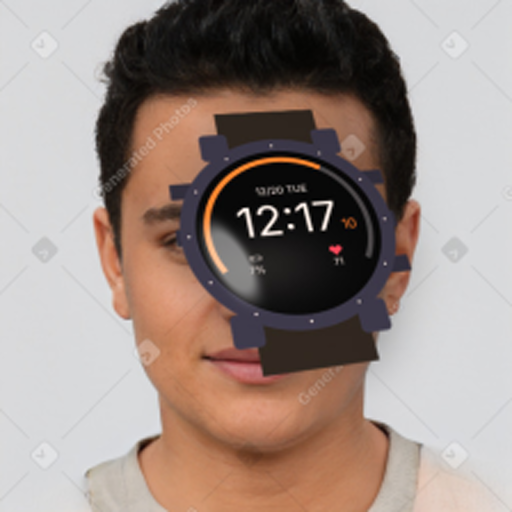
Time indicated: {"hour": 12, "minute": 17}
